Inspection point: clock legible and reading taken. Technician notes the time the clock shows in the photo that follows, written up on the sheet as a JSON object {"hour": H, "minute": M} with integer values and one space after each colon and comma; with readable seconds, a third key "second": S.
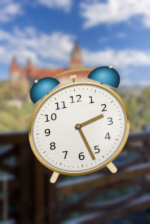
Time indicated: {"hour": 2, "minute": 27}
